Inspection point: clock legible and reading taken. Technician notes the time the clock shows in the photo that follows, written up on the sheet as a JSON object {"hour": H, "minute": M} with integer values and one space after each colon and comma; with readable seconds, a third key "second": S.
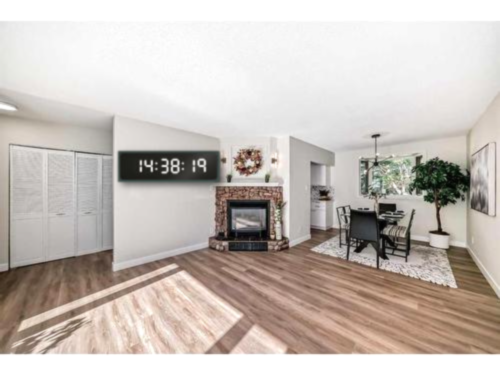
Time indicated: {"hour": 14, "minute": 38, "second": 19}
